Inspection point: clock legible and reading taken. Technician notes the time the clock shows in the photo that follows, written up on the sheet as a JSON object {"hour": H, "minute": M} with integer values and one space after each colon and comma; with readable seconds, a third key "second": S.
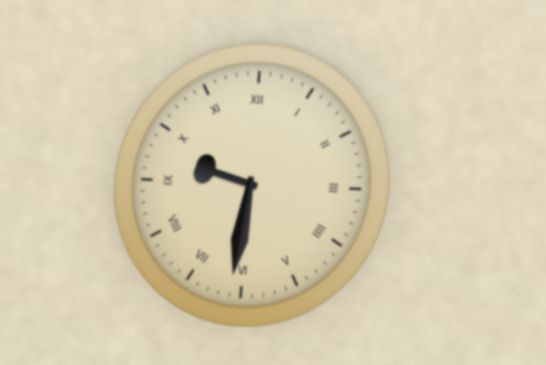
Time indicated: {"hour": 9, "minute": 31}
